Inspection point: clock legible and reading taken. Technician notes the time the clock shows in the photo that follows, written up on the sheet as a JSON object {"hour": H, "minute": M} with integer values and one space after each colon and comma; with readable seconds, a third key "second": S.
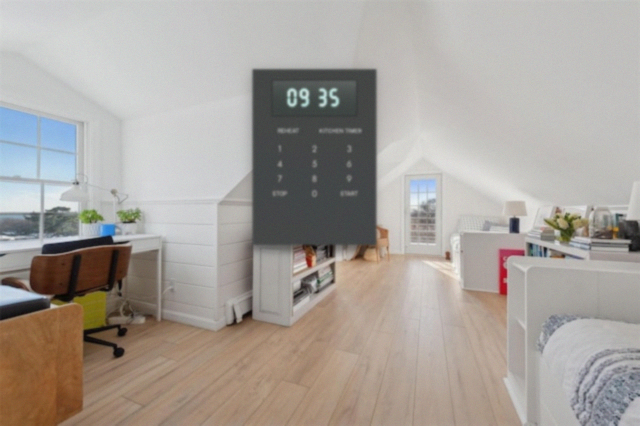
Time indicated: {"hour": 9, "minute": 35}
